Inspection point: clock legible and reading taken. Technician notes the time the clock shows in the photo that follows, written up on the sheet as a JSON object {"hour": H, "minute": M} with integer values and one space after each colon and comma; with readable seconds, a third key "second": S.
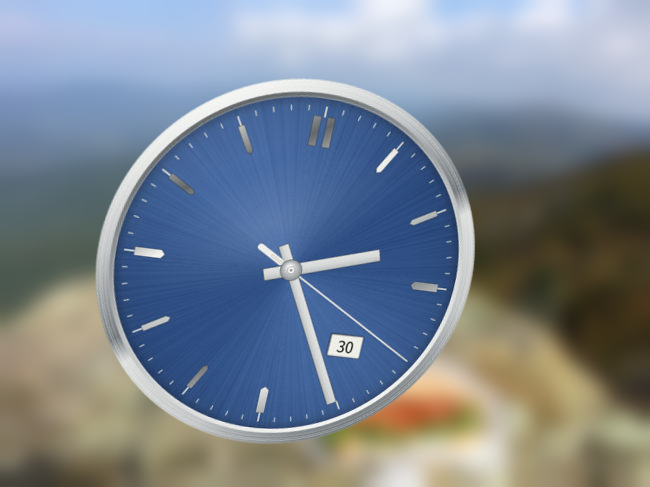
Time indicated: {"hour": 2, "minute": 25, "second": 20}
